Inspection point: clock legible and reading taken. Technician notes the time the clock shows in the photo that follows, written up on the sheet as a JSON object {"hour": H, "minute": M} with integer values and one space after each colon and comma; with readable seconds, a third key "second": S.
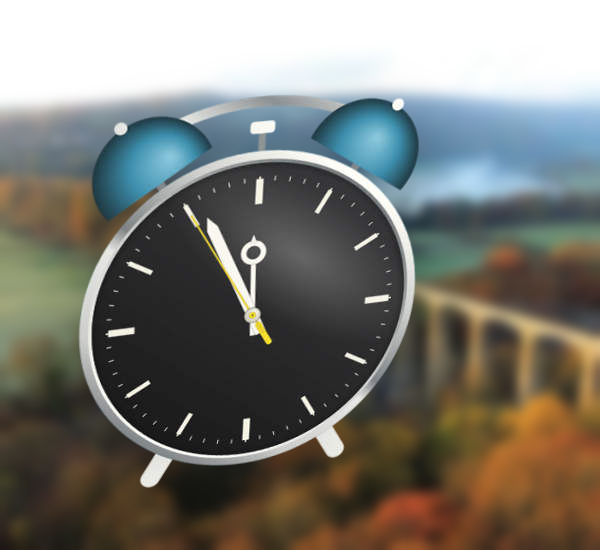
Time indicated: {"hour": 11, "minute": 55, "second": 55}
